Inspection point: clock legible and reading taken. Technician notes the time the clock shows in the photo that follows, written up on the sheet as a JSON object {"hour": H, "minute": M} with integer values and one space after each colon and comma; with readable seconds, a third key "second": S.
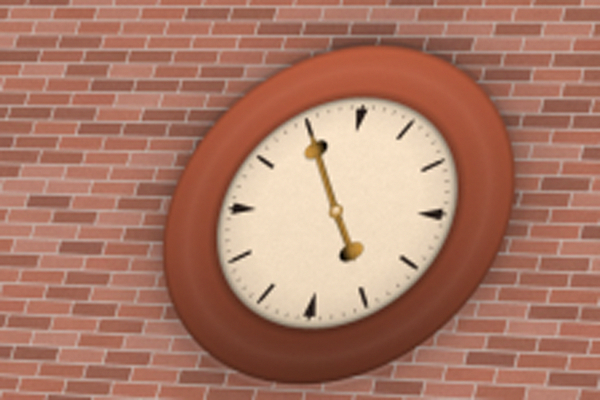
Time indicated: {"hour": 4, "minute": 55}
